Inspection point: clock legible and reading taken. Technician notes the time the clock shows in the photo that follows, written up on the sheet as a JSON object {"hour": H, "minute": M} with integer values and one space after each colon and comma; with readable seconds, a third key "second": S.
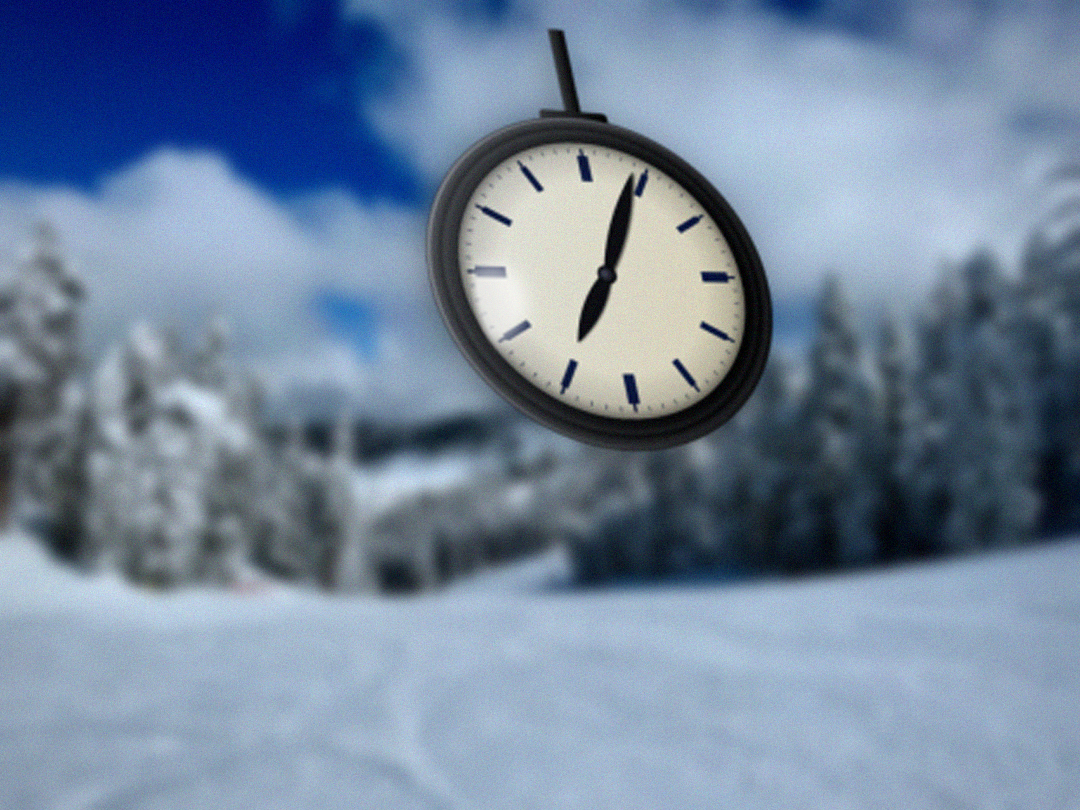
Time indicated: {"hour": 7, "minute": 4}
